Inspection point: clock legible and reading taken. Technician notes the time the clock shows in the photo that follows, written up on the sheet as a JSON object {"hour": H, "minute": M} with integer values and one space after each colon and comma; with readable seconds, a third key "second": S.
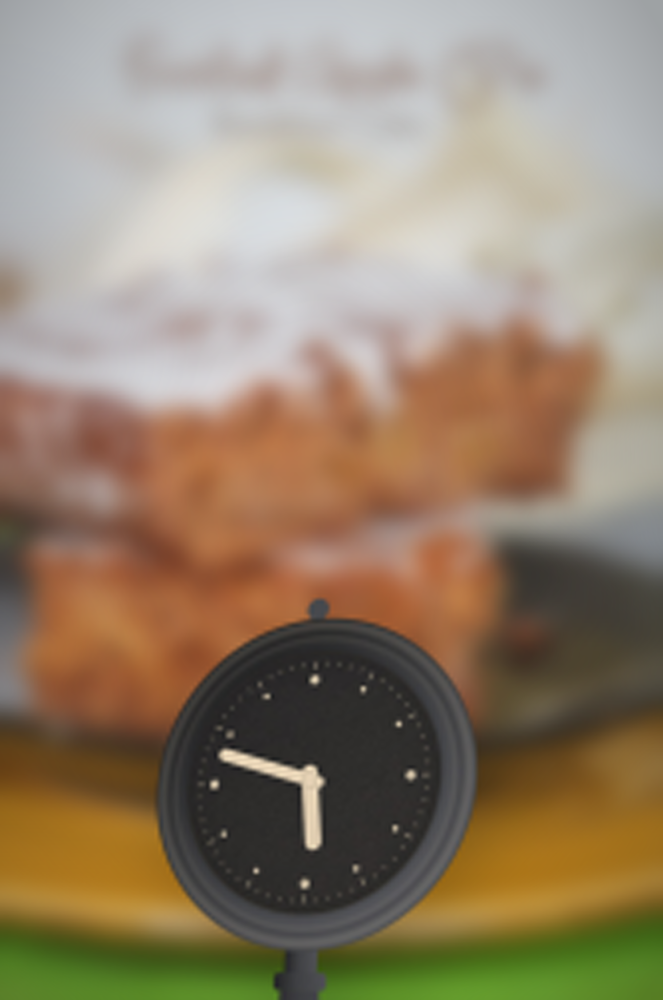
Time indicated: {"hour": 5, "minute": 48}
